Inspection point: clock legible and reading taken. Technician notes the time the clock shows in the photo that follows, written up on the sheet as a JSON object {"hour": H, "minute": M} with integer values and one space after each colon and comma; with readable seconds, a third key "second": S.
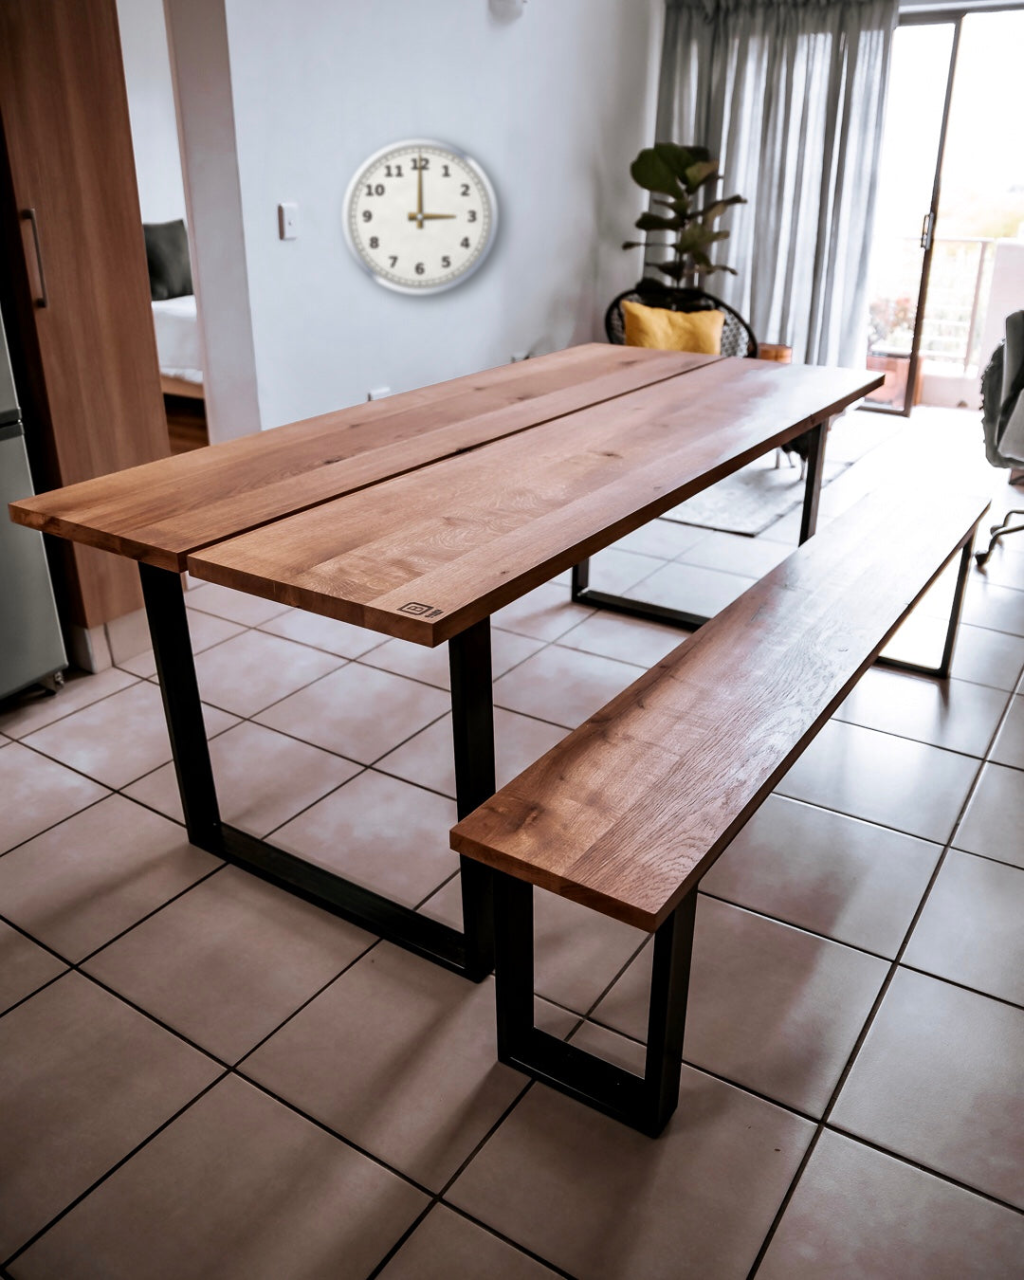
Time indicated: {"hour": 3, "minute": 0}
